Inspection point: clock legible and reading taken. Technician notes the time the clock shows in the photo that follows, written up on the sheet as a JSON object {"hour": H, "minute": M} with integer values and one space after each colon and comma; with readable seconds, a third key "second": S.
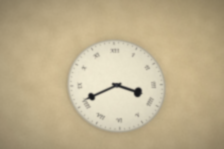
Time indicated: {"hour": 3, "minute": 41}
